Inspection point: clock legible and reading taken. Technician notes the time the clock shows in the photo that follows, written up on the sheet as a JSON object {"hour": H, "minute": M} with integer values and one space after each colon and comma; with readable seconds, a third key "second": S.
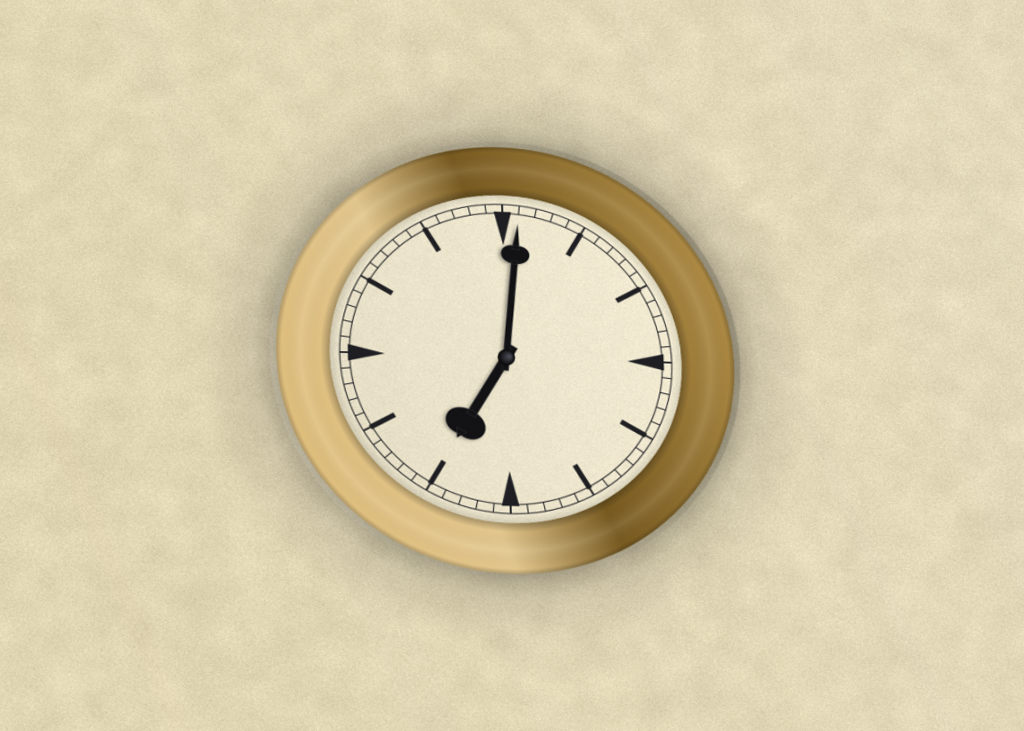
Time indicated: {"hour": 7, "minute": 1}
